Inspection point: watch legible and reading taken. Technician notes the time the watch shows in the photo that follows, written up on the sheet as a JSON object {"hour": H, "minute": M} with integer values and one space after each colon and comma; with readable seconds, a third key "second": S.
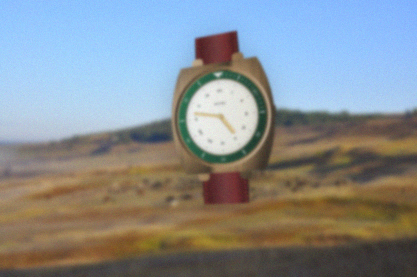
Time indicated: {"hour": 4, "minute": 47}
